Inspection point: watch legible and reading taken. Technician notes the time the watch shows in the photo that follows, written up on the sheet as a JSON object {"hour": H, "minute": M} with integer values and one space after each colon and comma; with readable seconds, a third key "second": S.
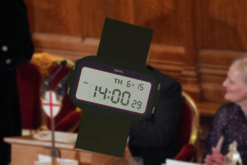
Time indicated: {"hour": 14, "minute": 0, "second": 29}
